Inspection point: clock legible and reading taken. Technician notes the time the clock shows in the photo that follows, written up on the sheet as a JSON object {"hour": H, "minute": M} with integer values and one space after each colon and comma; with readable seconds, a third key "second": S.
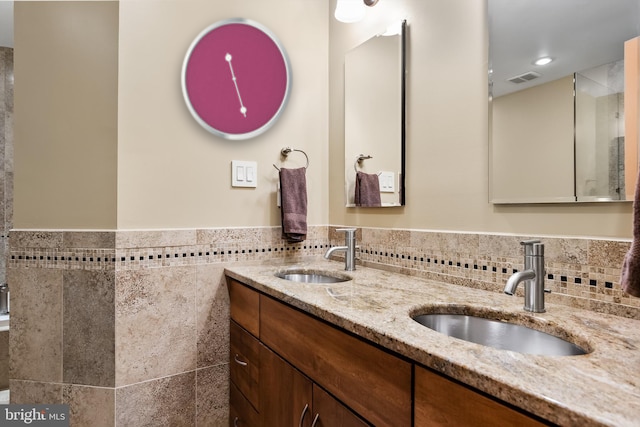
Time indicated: {"hour": 11, "minute": 27}
